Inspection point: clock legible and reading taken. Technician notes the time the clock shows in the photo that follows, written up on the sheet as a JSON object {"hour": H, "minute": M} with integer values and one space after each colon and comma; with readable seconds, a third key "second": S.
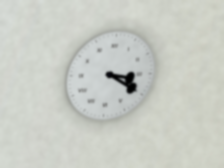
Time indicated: {"hour": 3, "minute": 20}
